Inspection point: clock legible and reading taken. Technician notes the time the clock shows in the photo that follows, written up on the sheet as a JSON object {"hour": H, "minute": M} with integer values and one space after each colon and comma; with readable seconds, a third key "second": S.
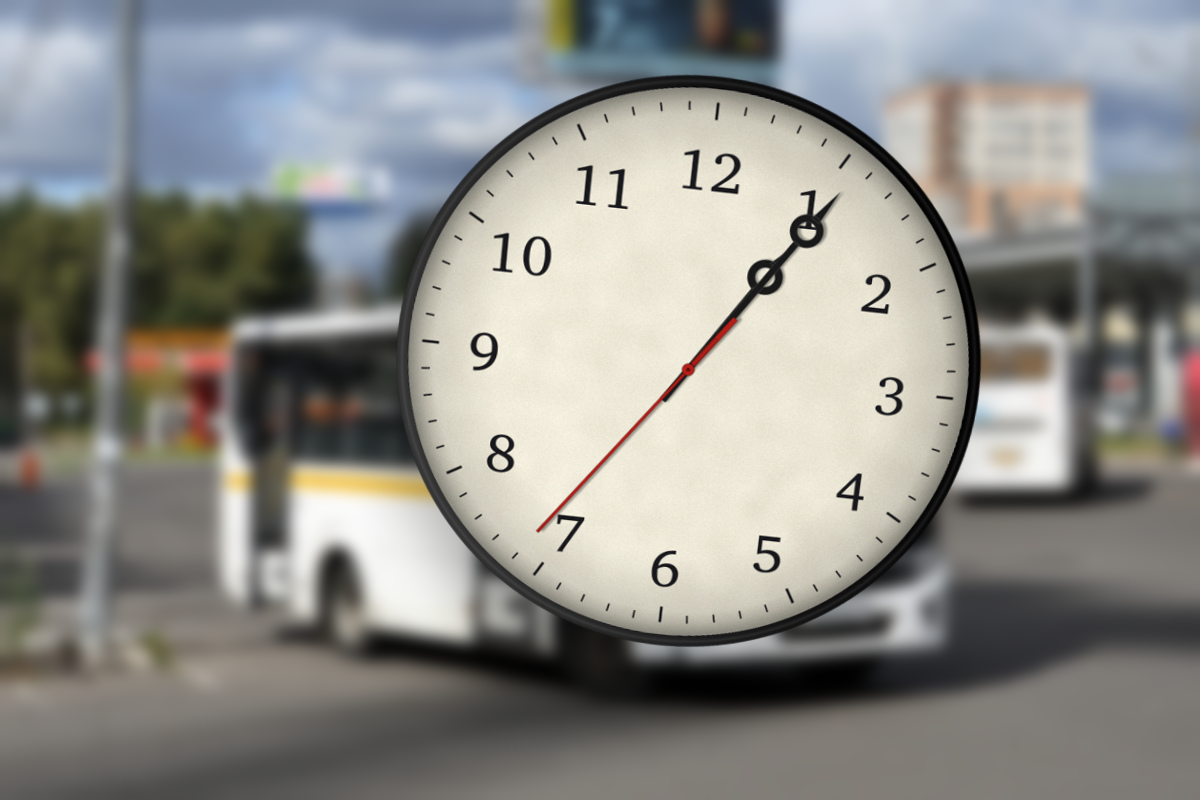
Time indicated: {"hour": 1, "minute": 5, "second": 36}
